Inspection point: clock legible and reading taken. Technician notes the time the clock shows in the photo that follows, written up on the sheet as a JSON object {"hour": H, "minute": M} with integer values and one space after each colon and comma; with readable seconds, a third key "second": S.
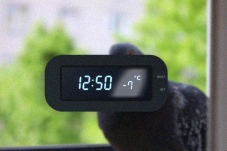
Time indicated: {"hour": 12, "minute": 50}
